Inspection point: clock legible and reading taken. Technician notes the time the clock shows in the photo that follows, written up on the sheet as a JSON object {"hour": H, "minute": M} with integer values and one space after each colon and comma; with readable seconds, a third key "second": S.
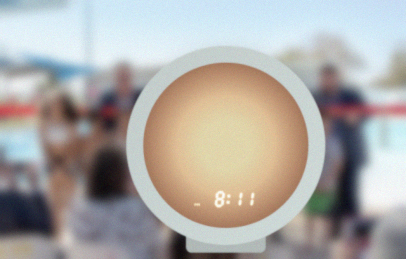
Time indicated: {"hour": 8, "minute": 11}
